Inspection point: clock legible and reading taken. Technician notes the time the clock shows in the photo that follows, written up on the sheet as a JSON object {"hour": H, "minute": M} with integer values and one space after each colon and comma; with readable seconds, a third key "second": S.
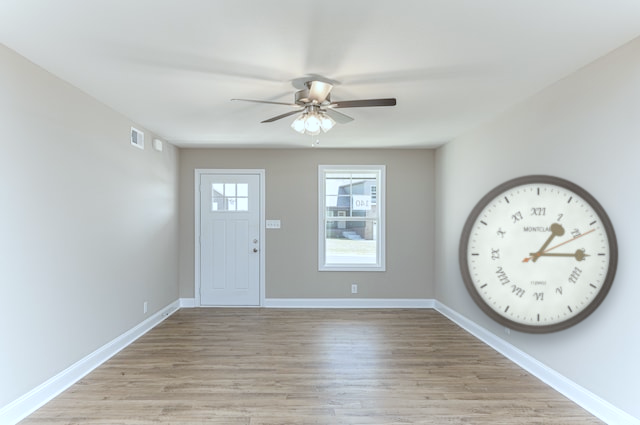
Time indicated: {"hour": 1, "minute": 15, "second": 11}
